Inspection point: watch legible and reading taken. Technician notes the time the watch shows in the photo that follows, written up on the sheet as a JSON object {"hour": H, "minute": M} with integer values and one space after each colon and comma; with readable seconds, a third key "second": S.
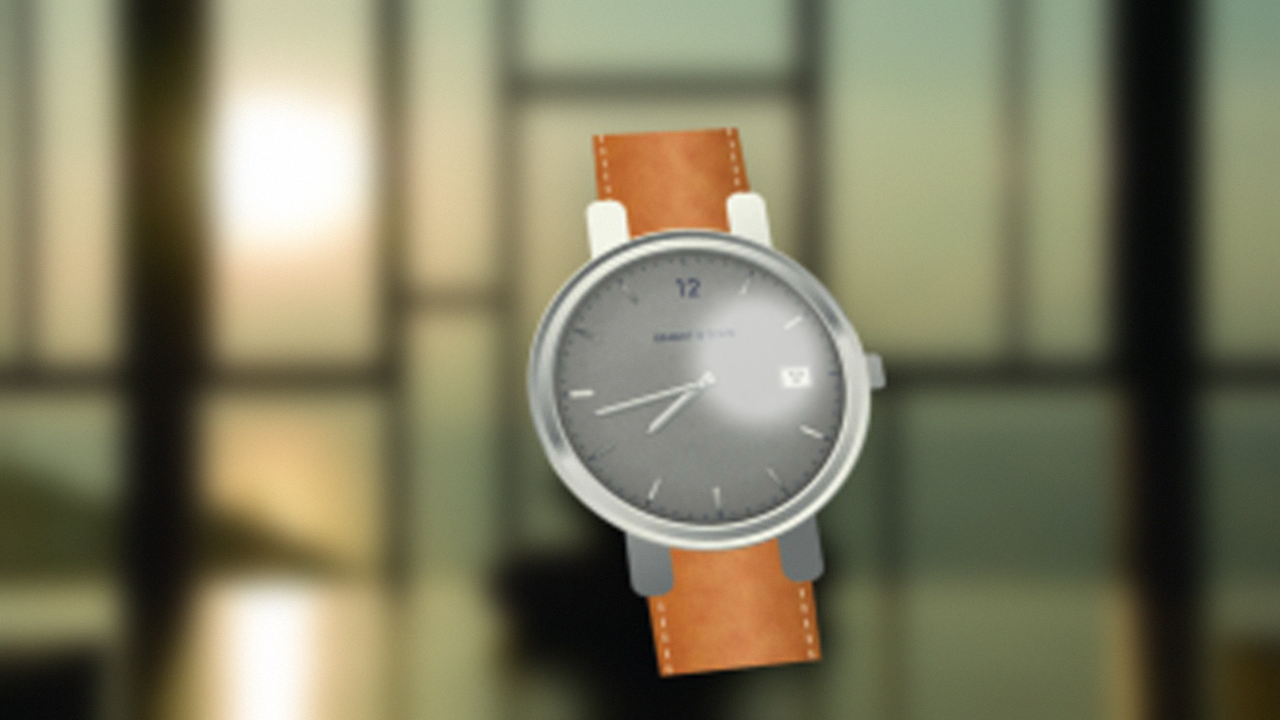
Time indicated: {"hour": 7, "minute": 43}
